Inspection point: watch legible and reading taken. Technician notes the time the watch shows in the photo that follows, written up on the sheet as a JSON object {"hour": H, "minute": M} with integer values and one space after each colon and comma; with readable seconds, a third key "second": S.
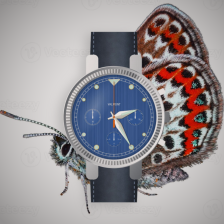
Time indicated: {"hour": 2, "minute": 25}
